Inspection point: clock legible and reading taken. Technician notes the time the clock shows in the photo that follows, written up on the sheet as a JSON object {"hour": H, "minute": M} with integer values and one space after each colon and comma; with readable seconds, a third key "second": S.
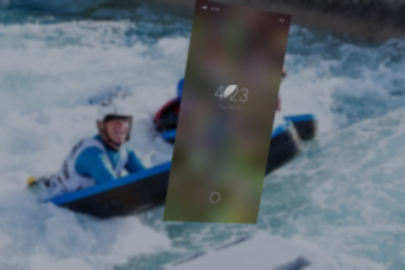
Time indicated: {"hour": 4, "minute": 23}
